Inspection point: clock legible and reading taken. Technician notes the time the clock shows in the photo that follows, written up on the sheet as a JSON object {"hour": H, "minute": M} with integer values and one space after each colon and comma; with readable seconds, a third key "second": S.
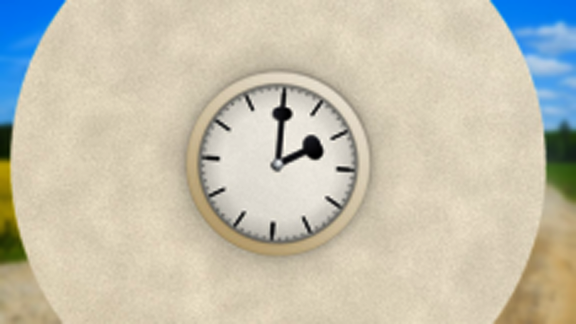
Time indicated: {"hour": 2, "minute": 0}
